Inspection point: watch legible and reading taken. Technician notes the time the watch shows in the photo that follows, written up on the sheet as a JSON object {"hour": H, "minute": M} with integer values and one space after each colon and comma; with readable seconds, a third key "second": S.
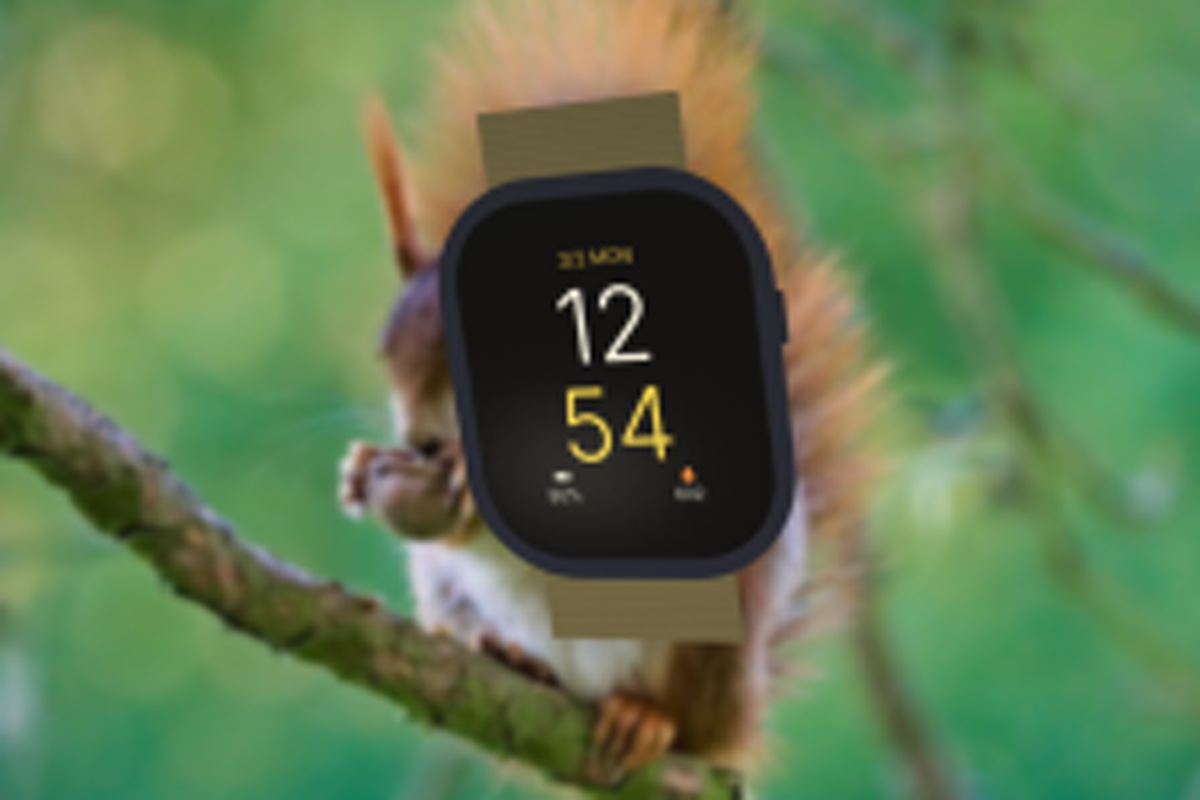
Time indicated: {"hour": 12, "minute": 54}
